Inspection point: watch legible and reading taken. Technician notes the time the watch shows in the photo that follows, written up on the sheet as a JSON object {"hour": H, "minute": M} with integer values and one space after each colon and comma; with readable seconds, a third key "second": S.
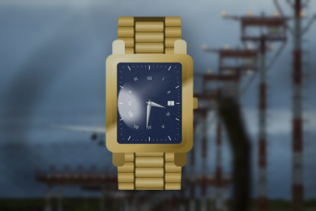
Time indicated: {"hour": 3, "minute": 31}
